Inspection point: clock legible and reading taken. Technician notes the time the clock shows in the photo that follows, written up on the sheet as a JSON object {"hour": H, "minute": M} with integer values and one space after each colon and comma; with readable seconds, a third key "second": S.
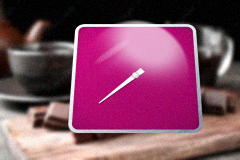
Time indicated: {"hour": 7, "minute": 38}
